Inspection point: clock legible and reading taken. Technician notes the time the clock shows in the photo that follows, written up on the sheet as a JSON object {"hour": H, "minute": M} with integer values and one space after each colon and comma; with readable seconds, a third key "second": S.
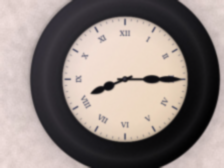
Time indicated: {"hour": 8, "minute": 15}
